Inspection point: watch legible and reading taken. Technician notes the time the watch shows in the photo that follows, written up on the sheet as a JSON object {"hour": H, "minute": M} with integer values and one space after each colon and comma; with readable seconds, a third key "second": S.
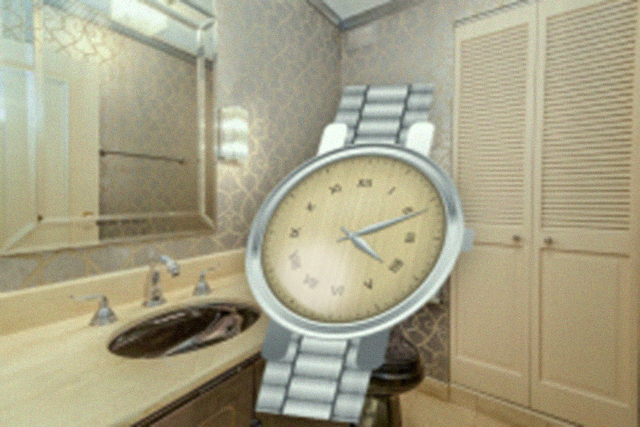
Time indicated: {"hour": 4, "minute": 11}
